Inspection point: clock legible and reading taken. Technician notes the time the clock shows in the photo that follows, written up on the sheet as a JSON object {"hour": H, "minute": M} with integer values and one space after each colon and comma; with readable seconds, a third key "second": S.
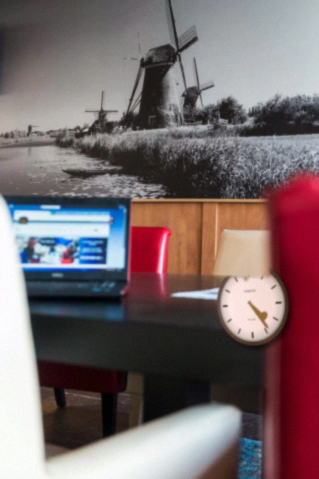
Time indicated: {"hour": 4, "minute": 24}
